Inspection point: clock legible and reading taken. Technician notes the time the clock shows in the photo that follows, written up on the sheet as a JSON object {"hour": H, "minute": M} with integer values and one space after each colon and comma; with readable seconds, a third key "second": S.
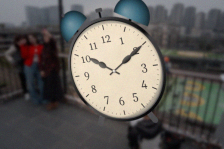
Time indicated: {"hour": 10, "minute": 10}
